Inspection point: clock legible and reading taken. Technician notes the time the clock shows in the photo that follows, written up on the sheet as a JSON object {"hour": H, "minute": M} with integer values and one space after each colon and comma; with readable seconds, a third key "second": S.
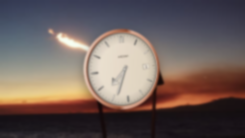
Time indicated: {"hour": 7, "minute": 34}
